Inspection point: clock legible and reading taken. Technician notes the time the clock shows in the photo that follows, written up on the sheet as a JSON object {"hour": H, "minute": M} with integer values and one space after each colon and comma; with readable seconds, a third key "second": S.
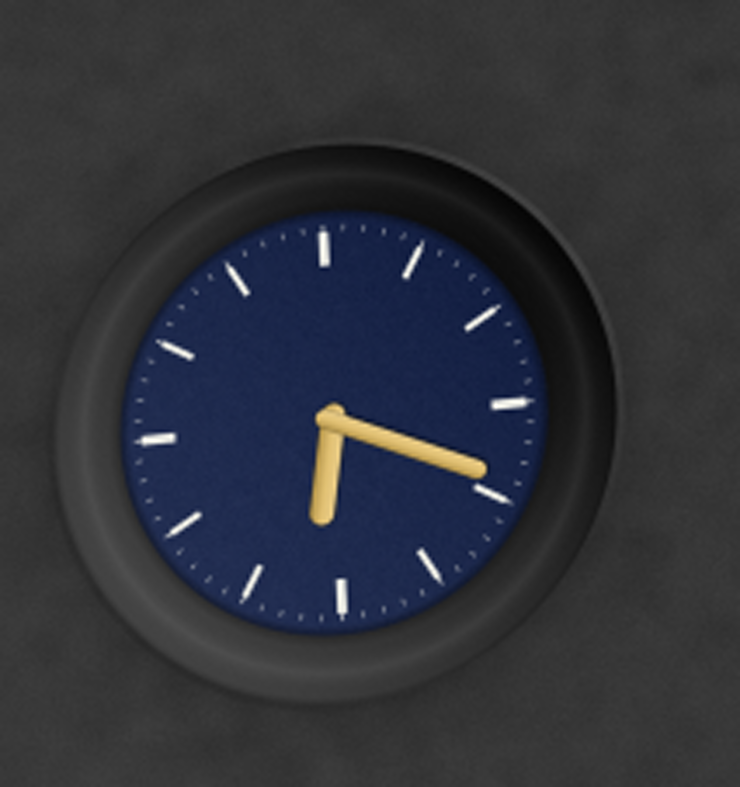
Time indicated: {"hour": 6, "minute": 19}
